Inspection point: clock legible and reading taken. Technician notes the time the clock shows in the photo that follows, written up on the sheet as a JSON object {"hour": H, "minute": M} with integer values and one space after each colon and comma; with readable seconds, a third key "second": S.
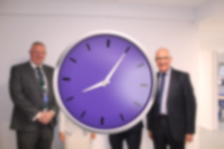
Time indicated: {"hour": 8, "minute": 5}
